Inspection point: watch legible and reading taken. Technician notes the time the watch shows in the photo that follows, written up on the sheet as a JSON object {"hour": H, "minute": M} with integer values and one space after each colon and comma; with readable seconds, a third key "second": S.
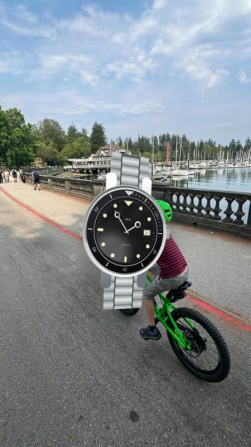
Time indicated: {"hour": 1, "minute": 54}
